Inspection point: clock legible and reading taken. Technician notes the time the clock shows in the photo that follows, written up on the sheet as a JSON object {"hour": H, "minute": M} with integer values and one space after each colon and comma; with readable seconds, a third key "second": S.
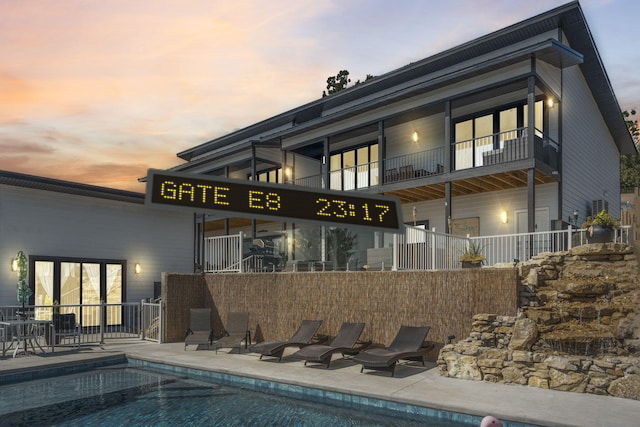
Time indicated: {"hour": 23, "minute": 17}
